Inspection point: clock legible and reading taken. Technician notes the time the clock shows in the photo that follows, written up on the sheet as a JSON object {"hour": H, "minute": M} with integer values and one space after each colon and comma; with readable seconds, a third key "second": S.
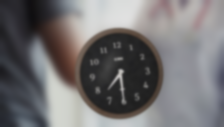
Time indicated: {"hour": 7, "minute": 30}
